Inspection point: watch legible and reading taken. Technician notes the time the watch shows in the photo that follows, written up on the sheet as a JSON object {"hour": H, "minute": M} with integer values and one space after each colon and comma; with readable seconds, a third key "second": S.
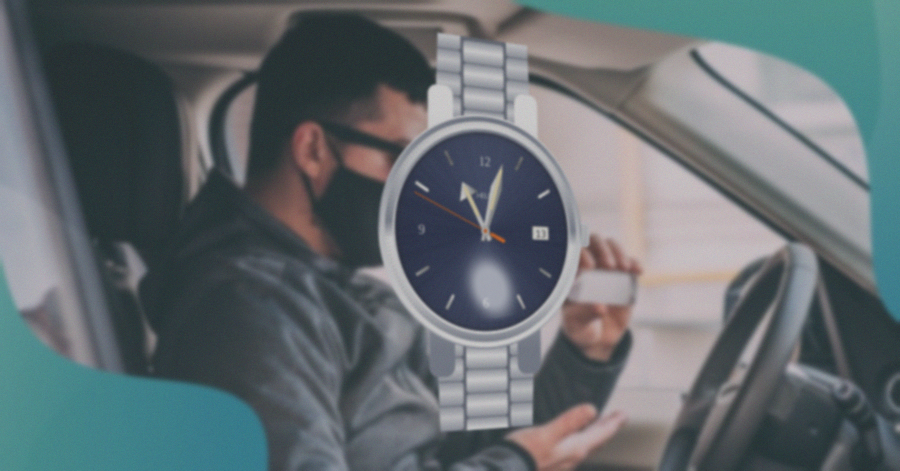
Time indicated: {"hour": 11, "minute": 2, "second": 49}
